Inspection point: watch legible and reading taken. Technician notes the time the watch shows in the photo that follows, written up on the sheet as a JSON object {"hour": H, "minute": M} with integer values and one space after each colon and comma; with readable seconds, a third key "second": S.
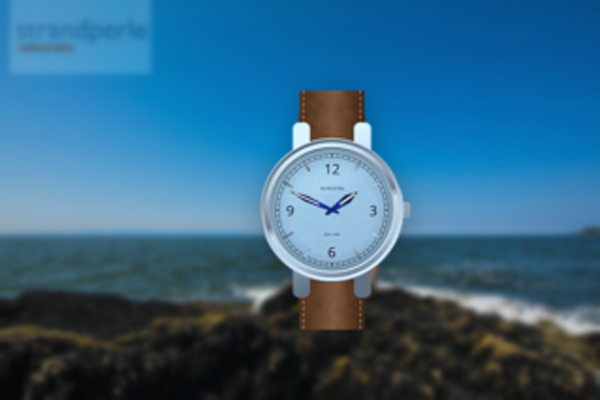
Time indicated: {"hour": 1, "minute": 49}
